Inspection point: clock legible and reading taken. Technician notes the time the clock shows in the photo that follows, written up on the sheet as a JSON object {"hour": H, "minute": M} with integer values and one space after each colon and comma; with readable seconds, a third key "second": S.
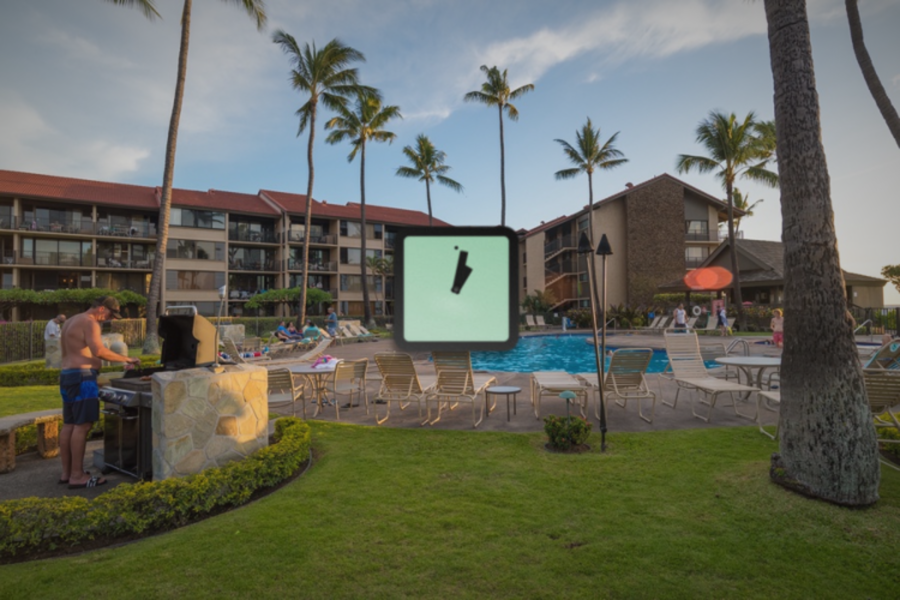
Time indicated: {"hour": 1, "minute": 2}
